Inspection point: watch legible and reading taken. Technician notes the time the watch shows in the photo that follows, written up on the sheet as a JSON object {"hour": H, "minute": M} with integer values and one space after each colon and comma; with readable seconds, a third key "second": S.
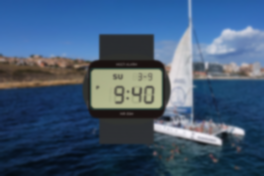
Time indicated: {"hour": 9, "minute": 40}
